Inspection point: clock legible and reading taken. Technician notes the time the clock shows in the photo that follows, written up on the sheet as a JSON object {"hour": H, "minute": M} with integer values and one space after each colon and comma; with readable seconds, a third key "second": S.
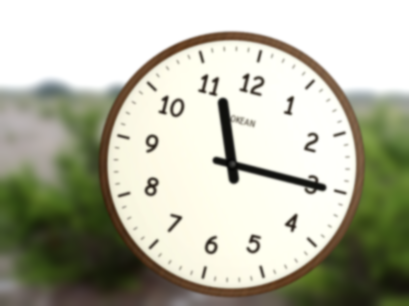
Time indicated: {"hour": 11, "minute": 15}
